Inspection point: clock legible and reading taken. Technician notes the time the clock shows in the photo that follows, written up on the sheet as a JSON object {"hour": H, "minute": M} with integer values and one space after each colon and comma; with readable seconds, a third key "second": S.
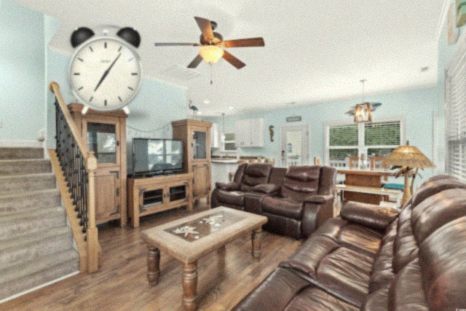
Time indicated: {"hour": 7, "minute": 6}
